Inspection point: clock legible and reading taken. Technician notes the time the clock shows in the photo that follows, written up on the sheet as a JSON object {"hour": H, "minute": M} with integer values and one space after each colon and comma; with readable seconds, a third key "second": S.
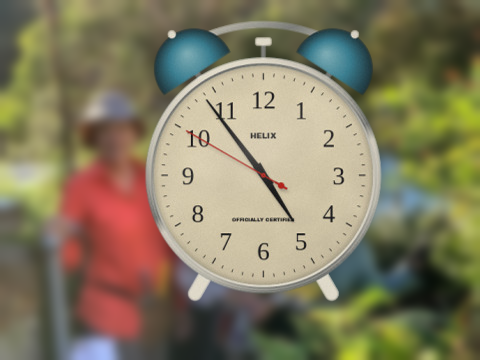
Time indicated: {"hour": 4, "minute": 53, "second": 50}
